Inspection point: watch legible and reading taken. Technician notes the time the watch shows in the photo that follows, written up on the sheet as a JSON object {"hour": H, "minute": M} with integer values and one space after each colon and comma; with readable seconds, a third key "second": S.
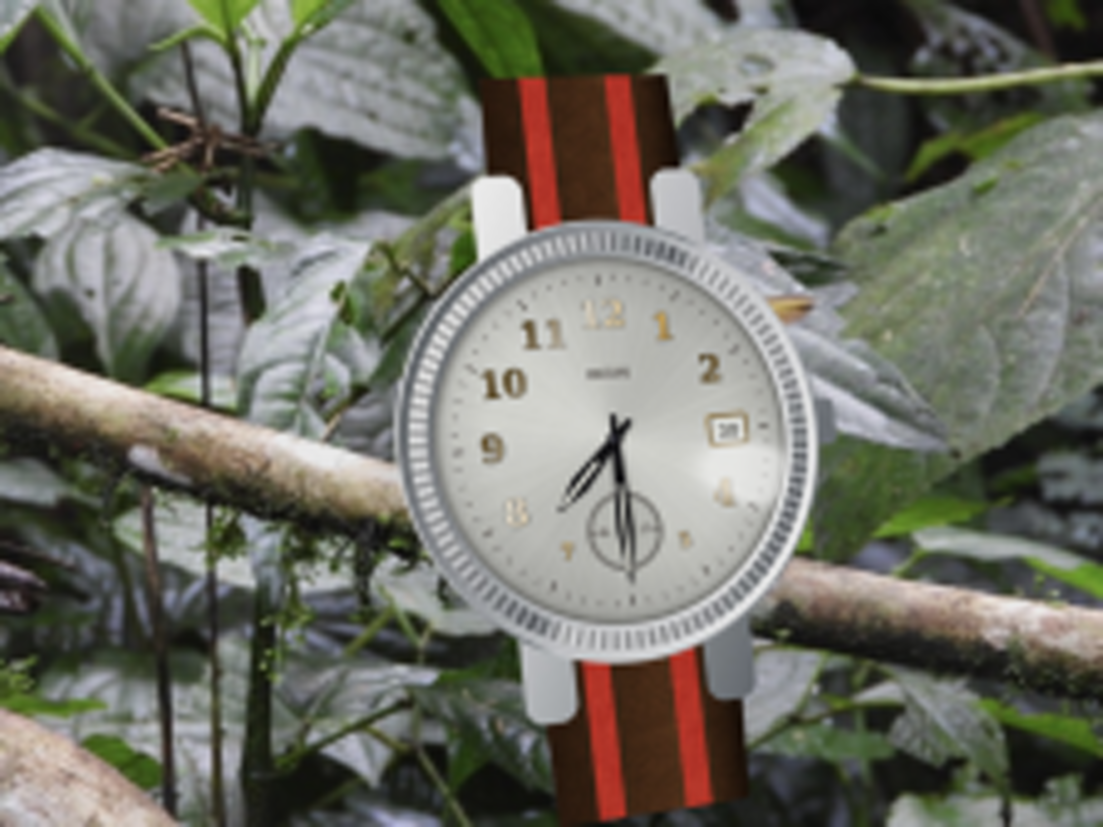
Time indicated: {"hour": 7, "minute": 30}
